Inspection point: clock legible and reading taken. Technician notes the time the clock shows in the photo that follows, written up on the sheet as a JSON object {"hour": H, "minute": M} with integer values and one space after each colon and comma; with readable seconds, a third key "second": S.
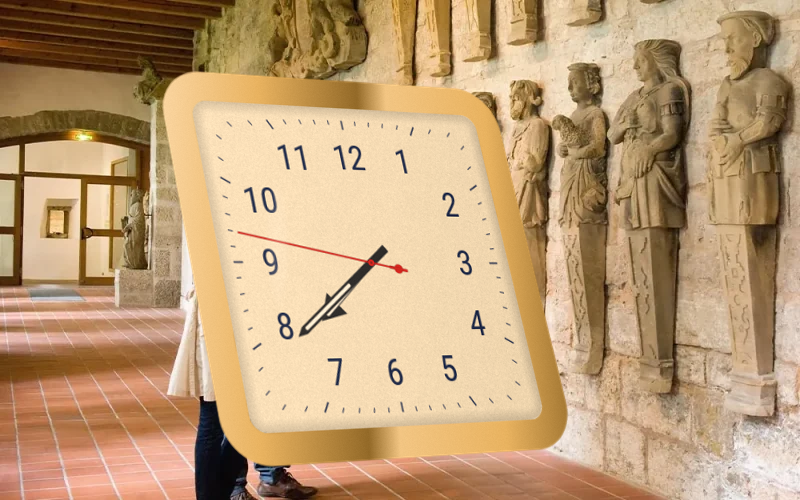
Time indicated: {"hour": 7, "minute": 38, "second": 47}
